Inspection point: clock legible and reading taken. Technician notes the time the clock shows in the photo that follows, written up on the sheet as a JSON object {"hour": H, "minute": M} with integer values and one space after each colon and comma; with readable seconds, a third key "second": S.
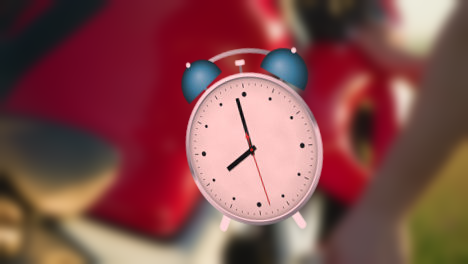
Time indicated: {"hour": 7, "minute": 58, "second": 28}
